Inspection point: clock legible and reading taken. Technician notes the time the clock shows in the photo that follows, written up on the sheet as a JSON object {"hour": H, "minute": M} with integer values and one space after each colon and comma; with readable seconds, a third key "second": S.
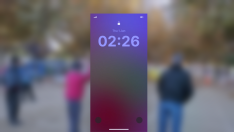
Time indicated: {"hour": 2, "minute": 26}
